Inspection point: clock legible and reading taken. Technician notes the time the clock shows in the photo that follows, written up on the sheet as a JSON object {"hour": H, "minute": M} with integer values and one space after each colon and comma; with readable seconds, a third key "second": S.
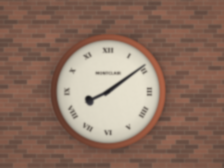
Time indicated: {"hour": 8, "minute": 9}
